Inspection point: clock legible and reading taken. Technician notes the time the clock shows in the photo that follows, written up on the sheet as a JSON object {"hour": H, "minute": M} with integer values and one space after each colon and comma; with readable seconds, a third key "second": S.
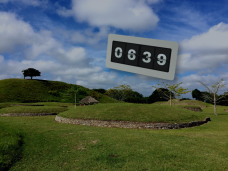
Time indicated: {"hour": 6, "minute": 39}
